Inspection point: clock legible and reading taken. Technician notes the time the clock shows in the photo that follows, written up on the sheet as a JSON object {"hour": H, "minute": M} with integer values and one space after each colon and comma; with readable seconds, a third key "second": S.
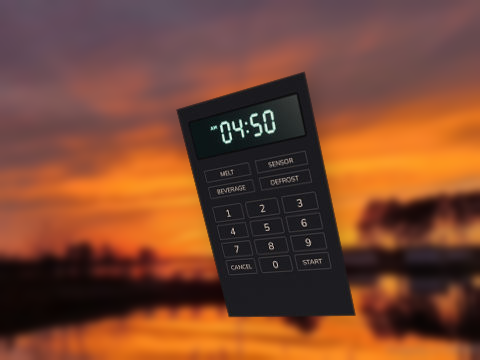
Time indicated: {"hour": 4, "minute": 50}
